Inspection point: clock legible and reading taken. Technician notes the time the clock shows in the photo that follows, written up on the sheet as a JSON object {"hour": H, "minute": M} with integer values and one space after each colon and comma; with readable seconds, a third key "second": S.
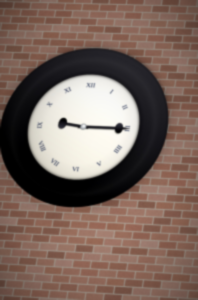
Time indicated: {"hour": 9, "minute": 15}
